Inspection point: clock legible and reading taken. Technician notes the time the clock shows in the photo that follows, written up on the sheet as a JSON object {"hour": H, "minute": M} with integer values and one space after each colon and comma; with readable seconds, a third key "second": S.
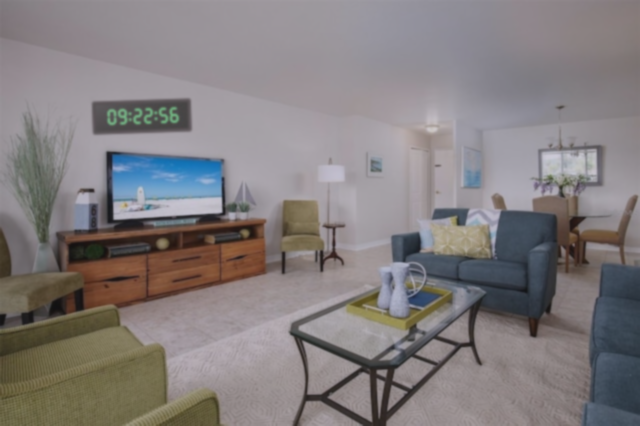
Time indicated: {"hour": 9, "minute": 22, "second": 56}
